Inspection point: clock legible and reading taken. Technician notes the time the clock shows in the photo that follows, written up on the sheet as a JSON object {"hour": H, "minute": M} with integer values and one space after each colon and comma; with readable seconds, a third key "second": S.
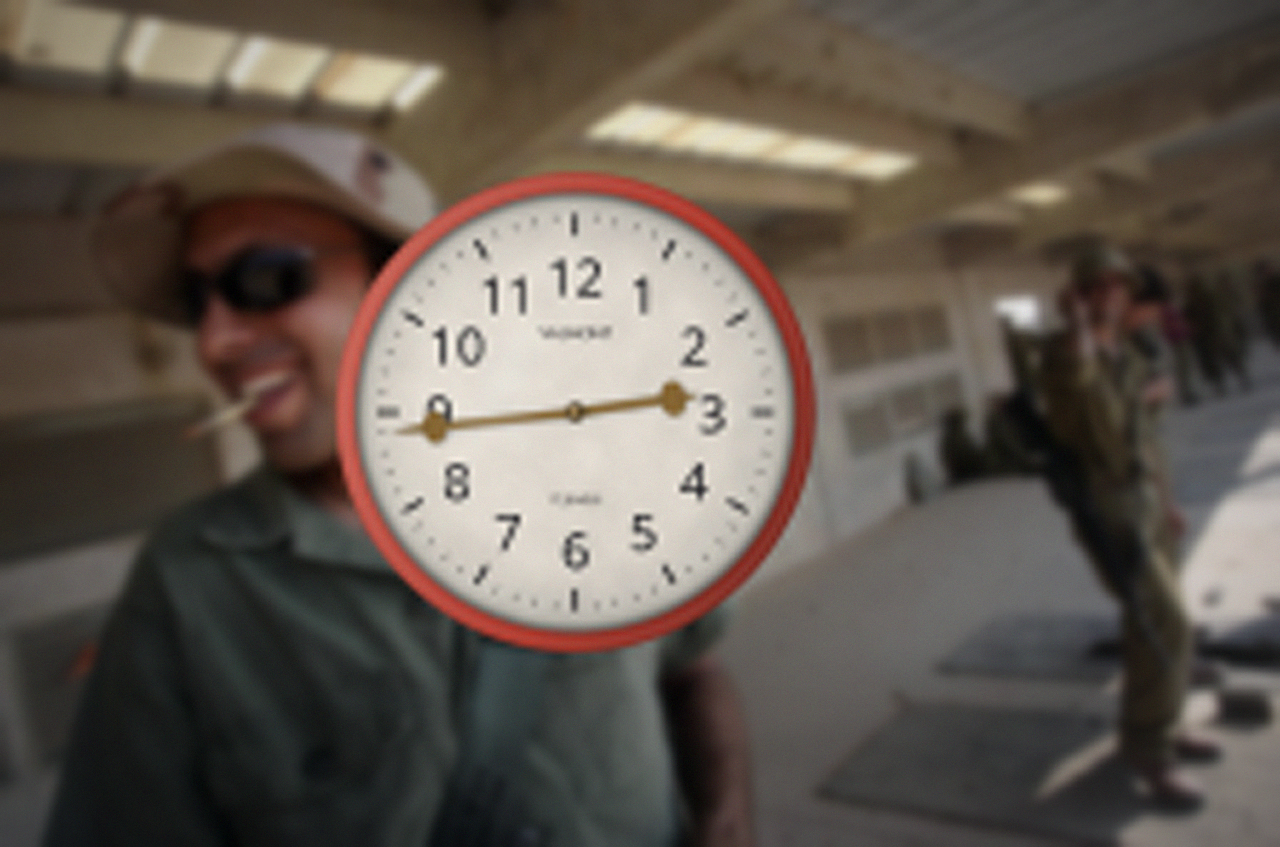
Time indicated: {"hour": 2, "minute": 44}
